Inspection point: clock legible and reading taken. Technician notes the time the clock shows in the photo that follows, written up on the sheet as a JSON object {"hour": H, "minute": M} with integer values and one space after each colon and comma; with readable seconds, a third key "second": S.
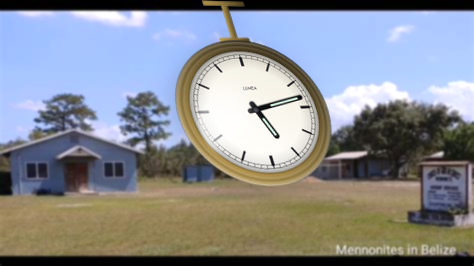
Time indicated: {"hour": 5, "minute": 13}
